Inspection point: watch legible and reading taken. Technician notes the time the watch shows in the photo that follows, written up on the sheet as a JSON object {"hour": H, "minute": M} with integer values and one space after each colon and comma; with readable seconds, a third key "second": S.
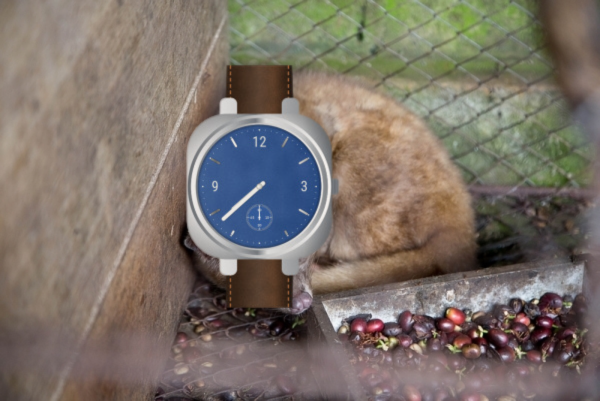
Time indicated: {"hour": 7, "minute": 38}
